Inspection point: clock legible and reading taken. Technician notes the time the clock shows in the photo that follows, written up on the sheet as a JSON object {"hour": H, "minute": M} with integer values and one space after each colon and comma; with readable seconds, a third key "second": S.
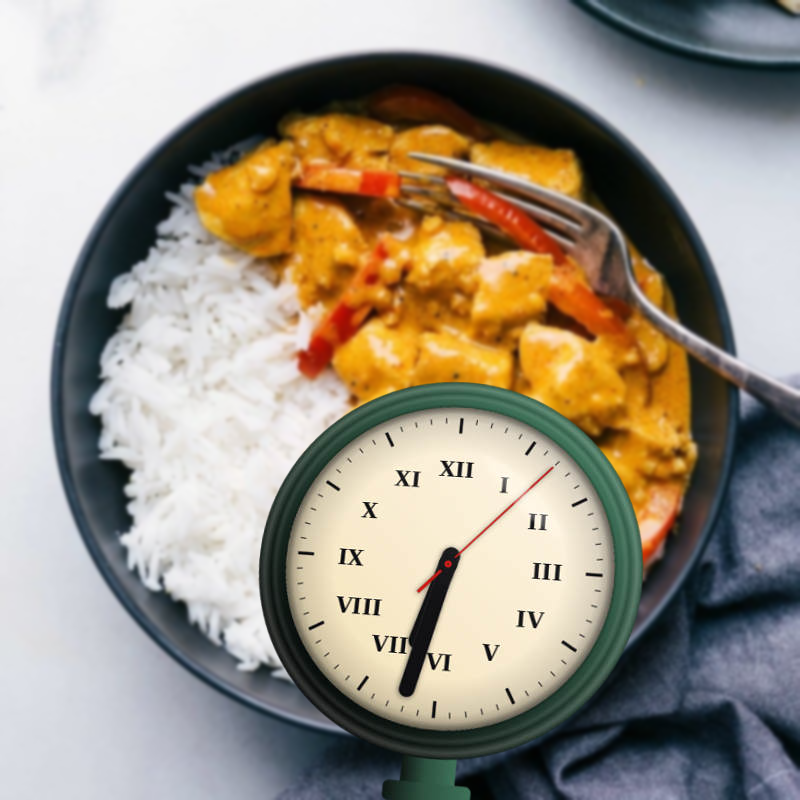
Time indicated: {"hour": 6, "minute": 32, "second": 7}
